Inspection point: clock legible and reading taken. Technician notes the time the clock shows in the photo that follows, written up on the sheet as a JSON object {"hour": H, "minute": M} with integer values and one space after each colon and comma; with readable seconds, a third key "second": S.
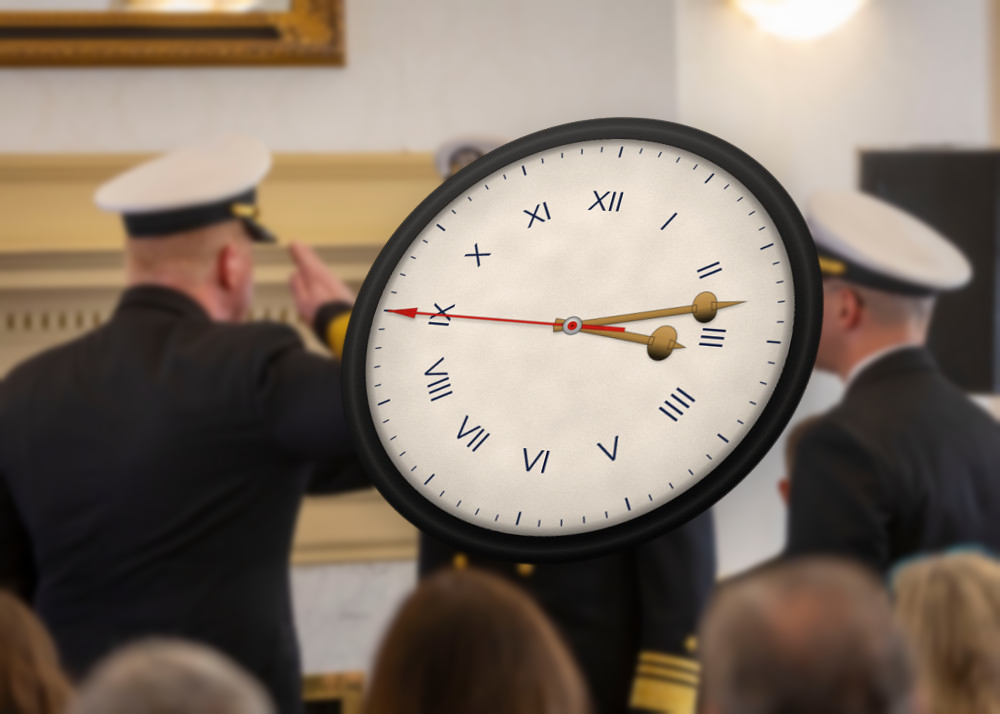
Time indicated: {"hour": 3, "minute": 12, "second": 45}
